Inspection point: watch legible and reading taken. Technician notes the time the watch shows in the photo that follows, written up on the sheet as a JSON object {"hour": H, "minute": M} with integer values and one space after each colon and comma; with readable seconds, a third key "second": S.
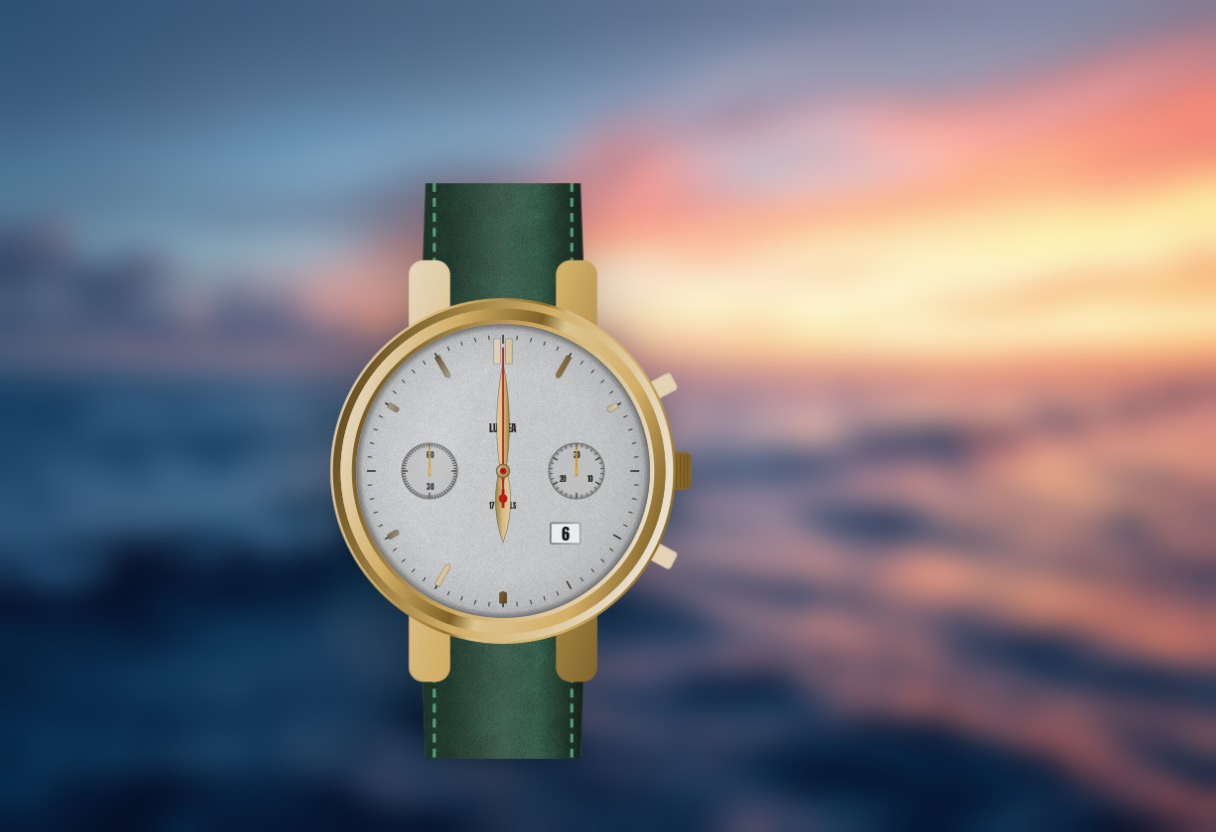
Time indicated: {"hour": 6, "minute": 0}
